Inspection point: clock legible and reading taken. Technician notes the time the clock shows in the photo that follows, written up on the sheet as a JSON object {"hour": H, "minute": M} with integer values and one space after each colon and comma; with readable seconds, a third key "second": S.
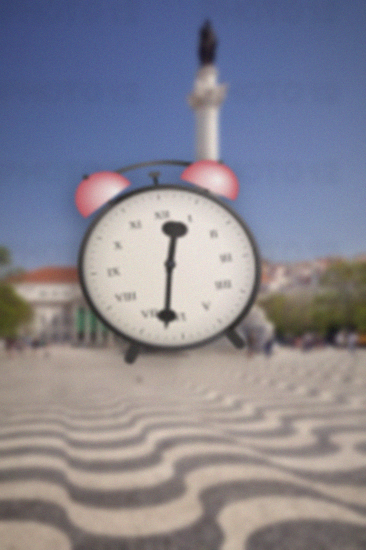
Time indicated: {"hour": 12, "minute": 32}
